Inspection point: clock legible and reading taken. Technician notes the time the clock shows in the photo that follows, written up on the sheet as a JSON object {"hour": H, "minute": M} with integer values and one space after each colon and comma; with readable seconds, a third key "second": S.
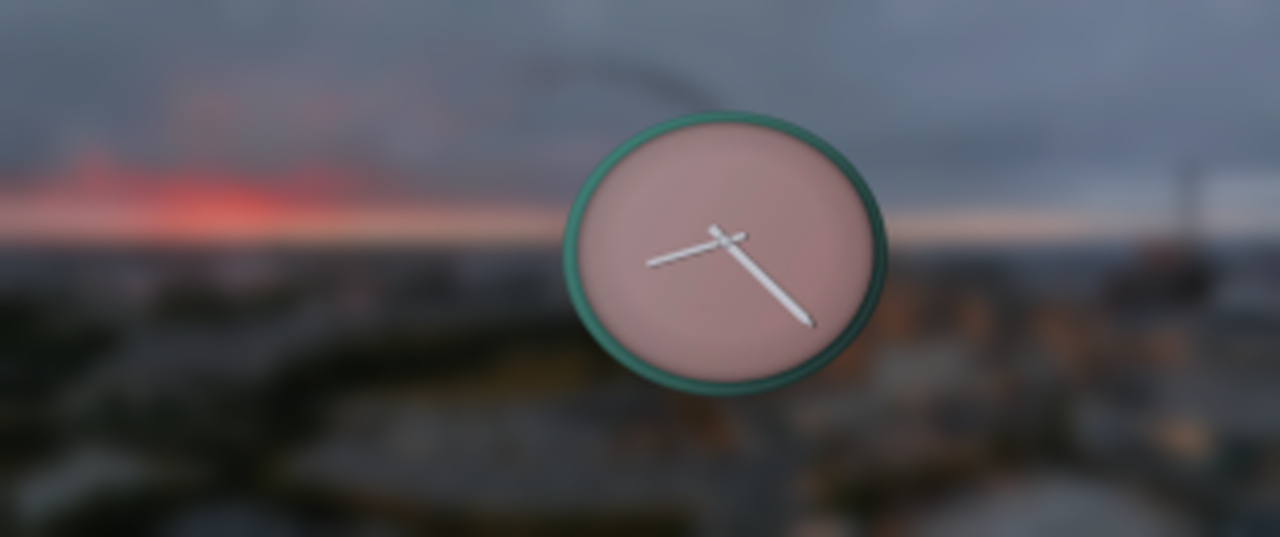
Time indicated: {"hour": 8, "minute": 23}
